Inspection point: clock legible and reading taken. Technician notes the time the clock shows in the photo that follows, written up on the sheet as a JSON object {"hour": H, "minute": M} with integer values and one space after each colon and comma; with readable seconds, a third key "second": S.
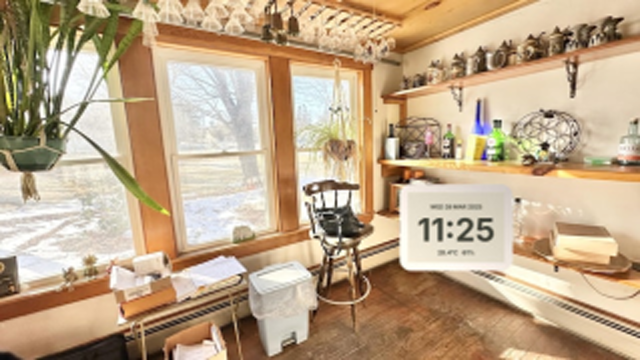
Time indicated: {"hour": 11, "minute": 25}
